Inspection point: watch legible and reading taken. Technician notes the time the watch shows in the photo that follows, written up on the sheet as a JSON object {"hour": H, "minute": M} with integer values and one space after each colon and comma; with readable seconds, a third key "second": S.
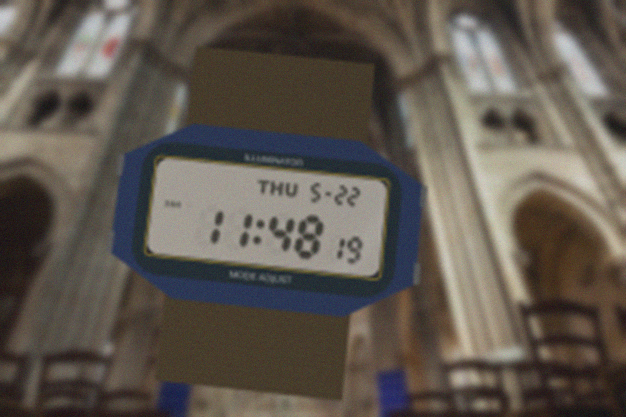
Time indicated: {"hour": 11, "minute": 48, "second": 19}
